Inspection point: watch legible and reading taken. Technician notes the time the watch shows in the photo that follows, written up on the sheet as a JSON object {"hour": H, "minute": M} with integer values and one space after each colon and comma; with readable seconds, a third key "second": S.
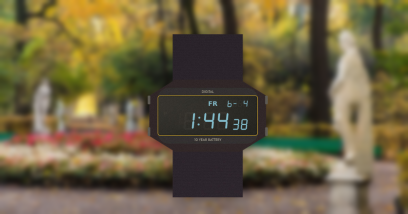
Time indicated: {"hour": 1, "minute": 44, "second": 38}
